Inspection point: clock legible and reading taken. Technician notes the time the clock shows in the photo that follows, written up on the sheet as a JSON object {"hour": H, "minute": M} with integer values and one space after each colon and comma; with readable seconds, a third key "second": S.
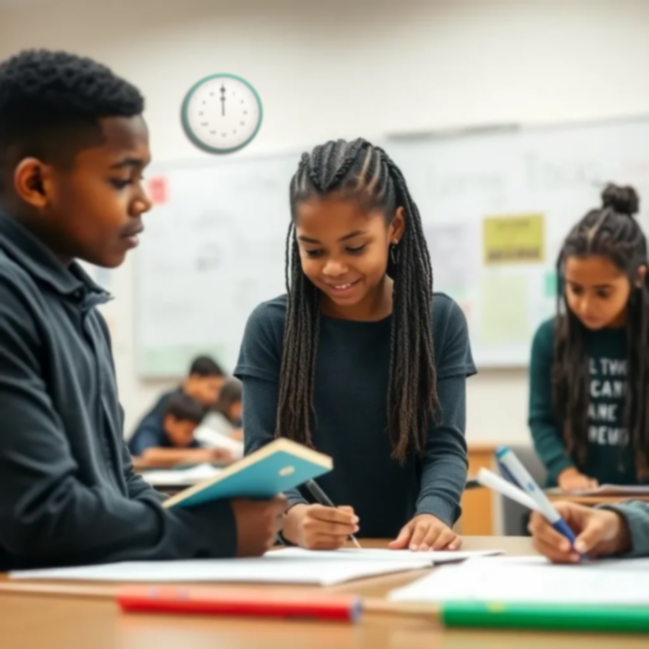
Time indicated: {"hour": 12, "minute": 0}
